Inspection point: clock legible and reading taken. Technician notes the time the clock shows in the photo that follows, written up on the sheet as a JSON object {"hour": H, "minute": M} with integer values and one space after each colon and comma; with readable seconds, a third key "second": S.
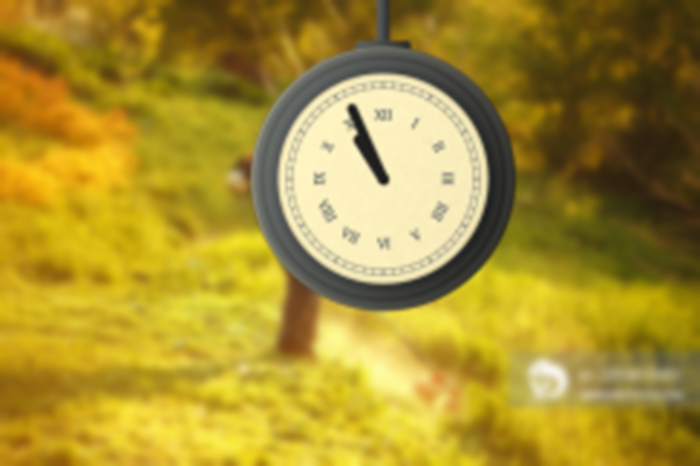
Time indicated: {"hour": 10, "minute": 56}
